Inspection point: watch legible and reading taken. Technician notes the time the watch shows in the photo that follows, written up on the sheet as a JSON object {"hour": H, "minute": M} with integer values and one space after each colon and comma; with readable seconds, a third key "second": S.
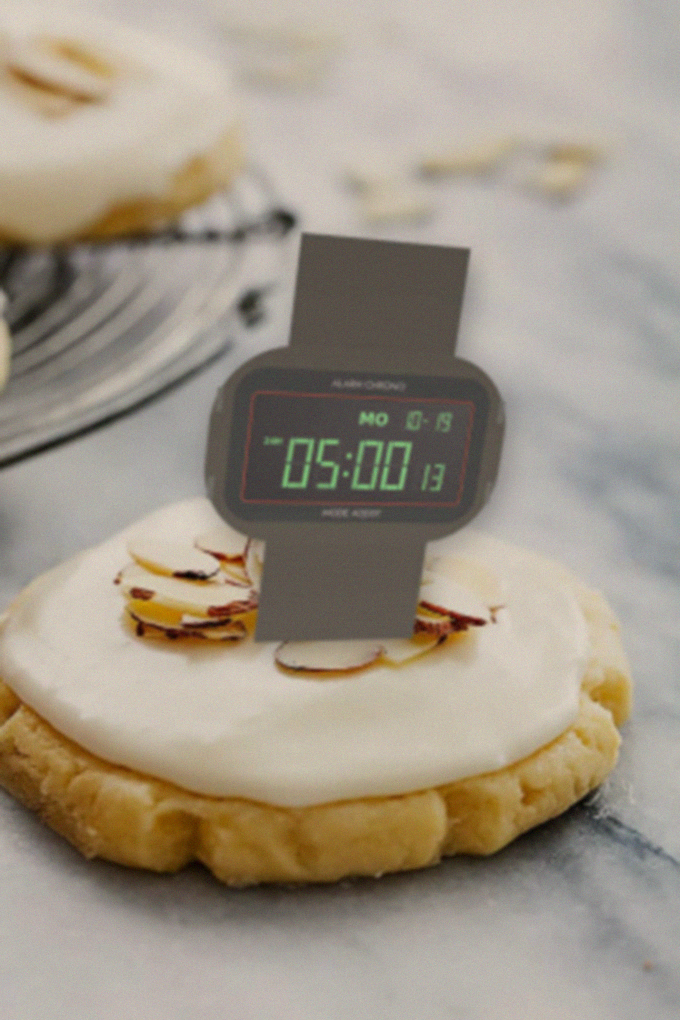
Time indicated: {"hour": 5, "minute": 0, "second": 13}
